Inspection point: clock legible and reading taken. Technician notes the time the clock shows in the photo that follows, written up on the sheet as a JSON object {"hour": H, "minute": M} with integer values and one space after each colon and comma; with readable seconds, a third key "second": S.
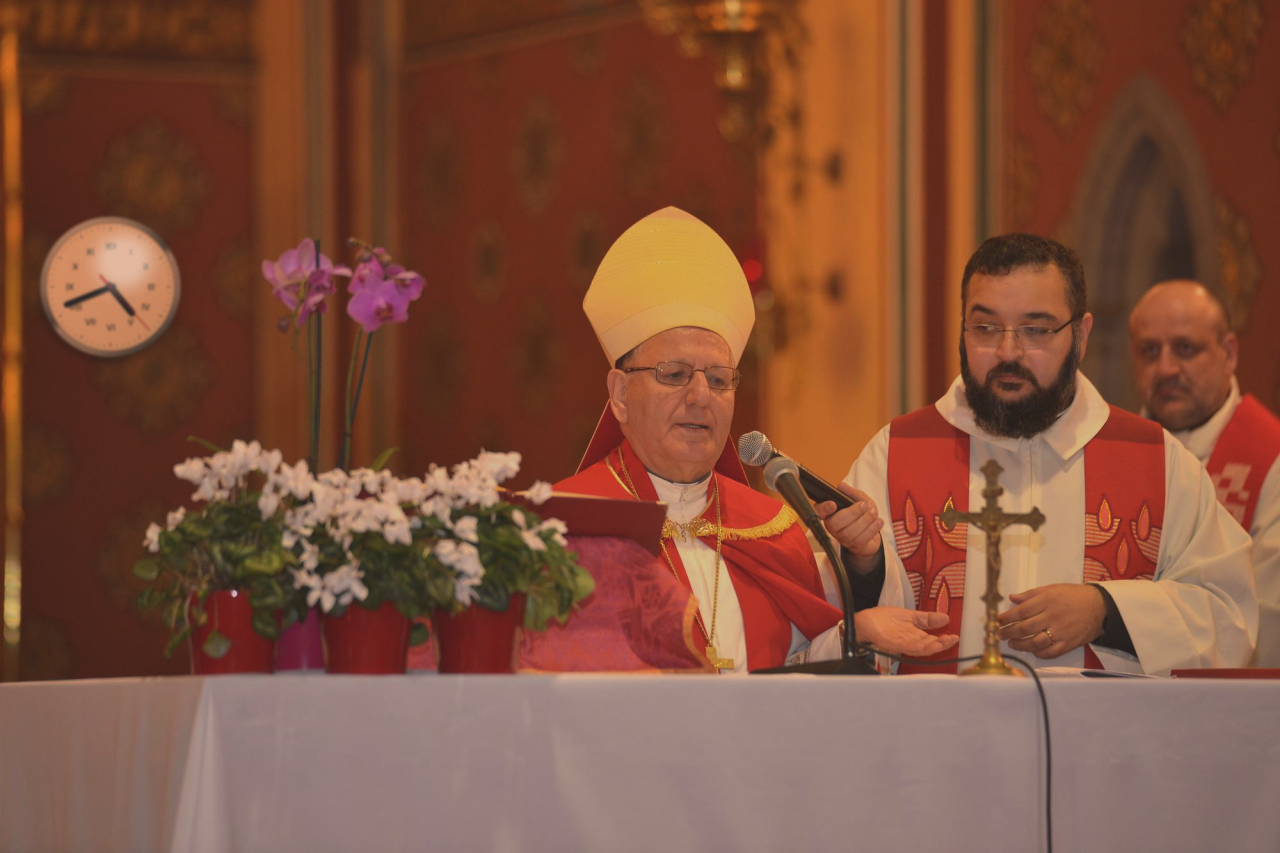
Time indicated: {"hour": 4, "minute": 41, "second": 23}
